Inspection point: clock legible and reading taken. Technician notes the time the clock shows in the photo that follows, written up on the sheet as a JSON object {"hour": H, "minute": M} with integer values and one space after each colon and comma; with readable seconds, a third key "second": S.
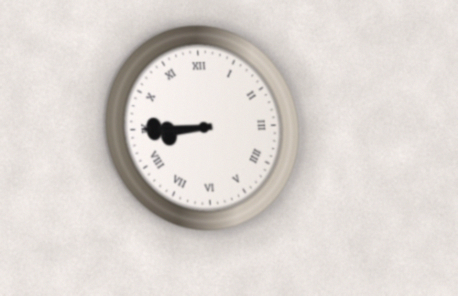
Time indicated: {"hour": 8, "minute": 45}
